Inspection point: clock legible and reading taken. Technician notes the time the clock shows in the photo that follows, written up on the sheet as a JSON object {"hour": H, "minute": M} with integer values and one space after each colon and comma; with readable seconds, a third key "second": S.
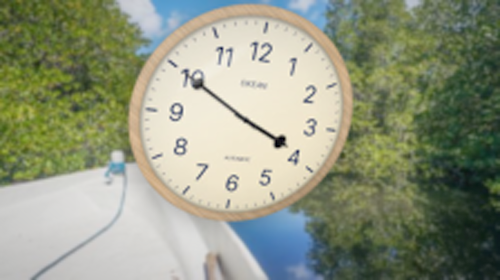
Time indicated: {"hour": 3, "minute": 50}
